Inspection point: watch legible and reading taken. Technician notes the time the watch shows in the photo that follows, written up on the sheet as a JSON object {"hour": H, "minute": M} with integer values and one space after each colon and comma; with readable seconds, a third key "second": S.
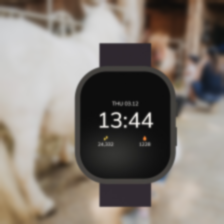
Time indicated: {"hour": 13, "minute": 44}
